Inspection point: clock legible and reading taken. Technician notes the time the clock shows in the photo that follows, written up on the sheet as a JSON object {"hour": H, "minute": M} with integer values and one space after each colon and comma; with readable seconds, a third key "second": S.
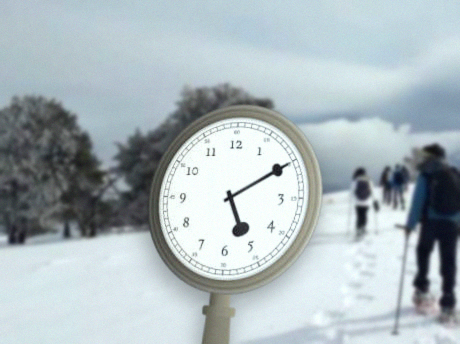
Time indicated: {"hour": 5, "minute": 10}
